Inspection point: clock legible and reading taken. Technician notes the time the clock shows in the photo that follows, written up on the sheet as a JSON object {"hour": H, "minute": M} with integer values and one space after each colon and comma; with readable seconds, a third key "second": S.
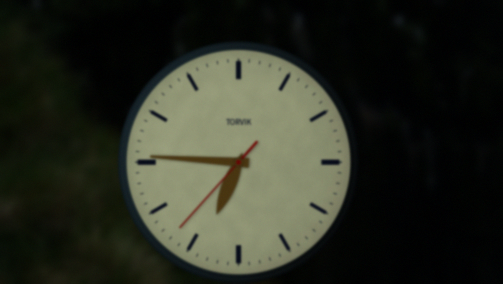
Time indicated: {"hour": 6, "minute": 45, "second": 37}
